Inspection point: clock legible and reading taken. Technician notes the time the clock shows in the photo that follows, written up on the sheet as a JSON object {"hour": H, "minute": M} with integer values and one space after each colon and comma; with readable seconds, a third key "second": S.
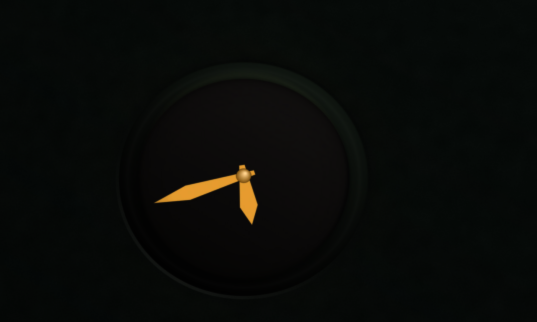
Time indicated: {"hour": 5, "minute": 42}
